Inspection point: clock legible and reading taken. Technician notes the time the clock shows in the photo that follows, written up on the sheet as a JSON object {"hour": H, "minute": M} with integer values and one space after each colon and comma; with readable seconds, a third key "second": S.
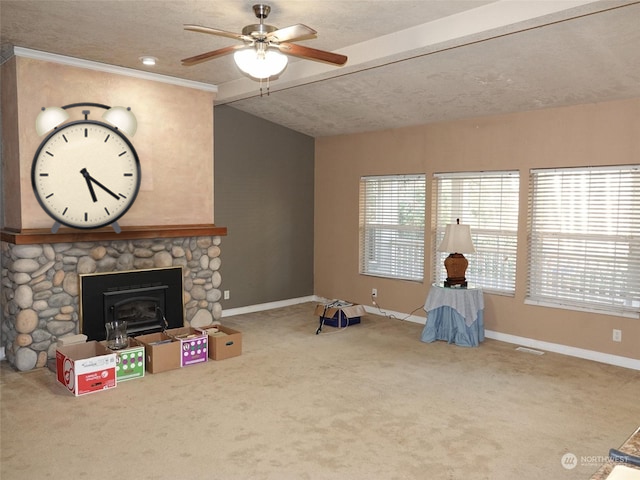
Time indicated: {"hour": 5, "minute": 21}
